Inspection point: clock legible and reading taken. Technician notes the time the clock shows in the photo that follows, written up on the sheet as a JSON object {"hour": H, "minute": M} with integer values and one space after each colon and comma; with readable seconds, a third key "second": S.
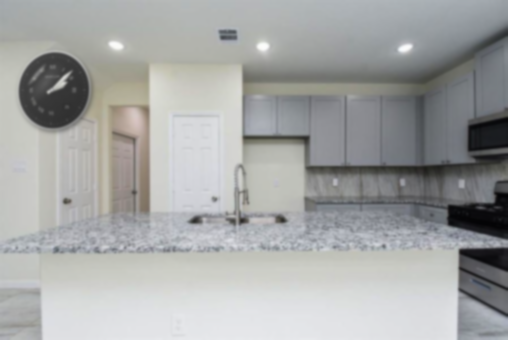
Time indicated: {"hour": 2, "minute": 8}
